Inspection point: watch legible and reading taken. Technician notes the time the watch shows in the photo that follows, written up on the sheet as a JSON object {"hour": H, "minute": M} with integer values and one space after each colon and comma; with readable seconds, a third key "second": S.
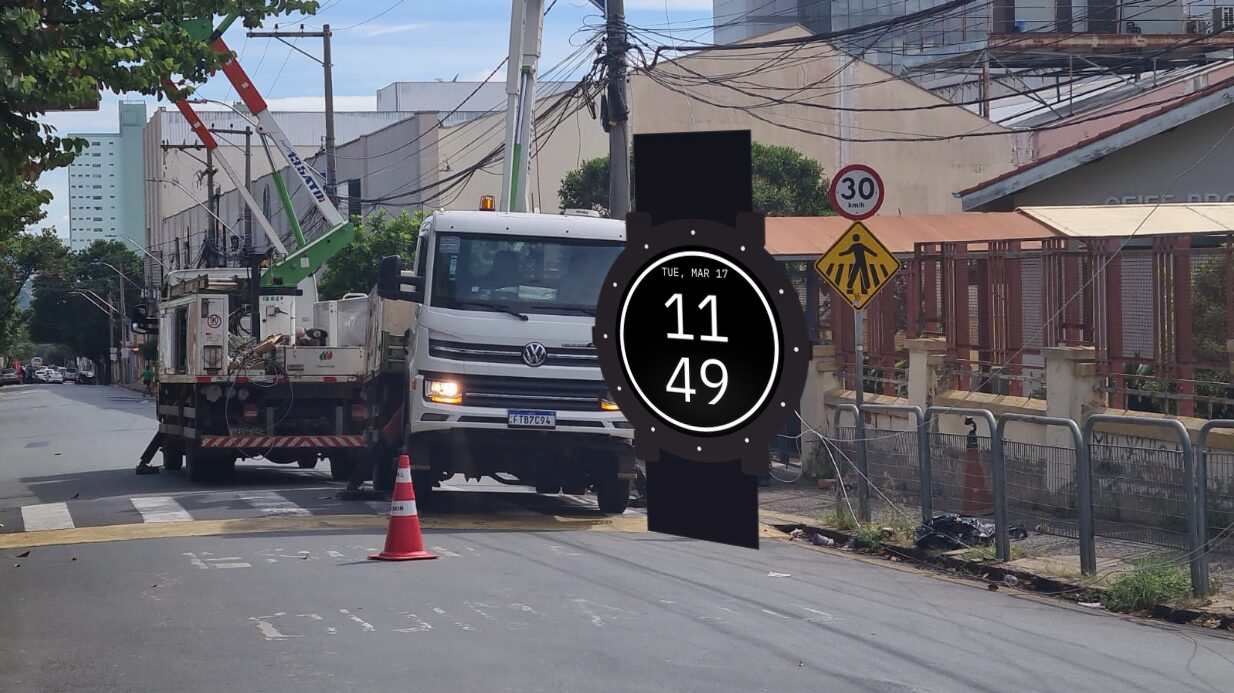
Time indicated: {"hour": 11, "minute": 49}
